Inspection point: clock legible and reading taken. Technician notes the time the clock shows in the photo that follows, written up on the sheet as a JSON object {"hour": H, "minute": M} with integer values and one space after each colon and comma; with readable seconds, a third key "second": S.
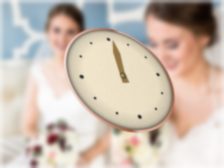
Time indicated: {"hour": 12, "minute": 1}
